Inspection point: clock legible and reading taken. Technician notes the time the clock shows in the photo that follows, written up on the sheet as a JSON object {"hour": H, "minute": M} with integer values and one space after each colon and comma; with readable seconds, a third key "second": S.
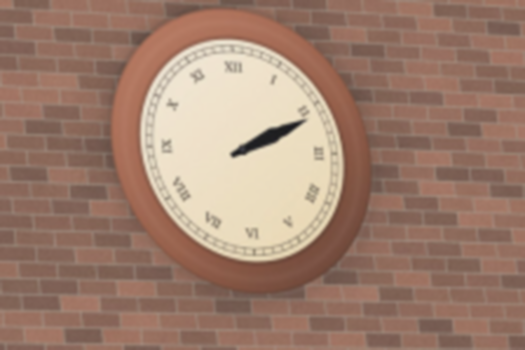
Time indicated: {"hour": 2, "minute": 11}
